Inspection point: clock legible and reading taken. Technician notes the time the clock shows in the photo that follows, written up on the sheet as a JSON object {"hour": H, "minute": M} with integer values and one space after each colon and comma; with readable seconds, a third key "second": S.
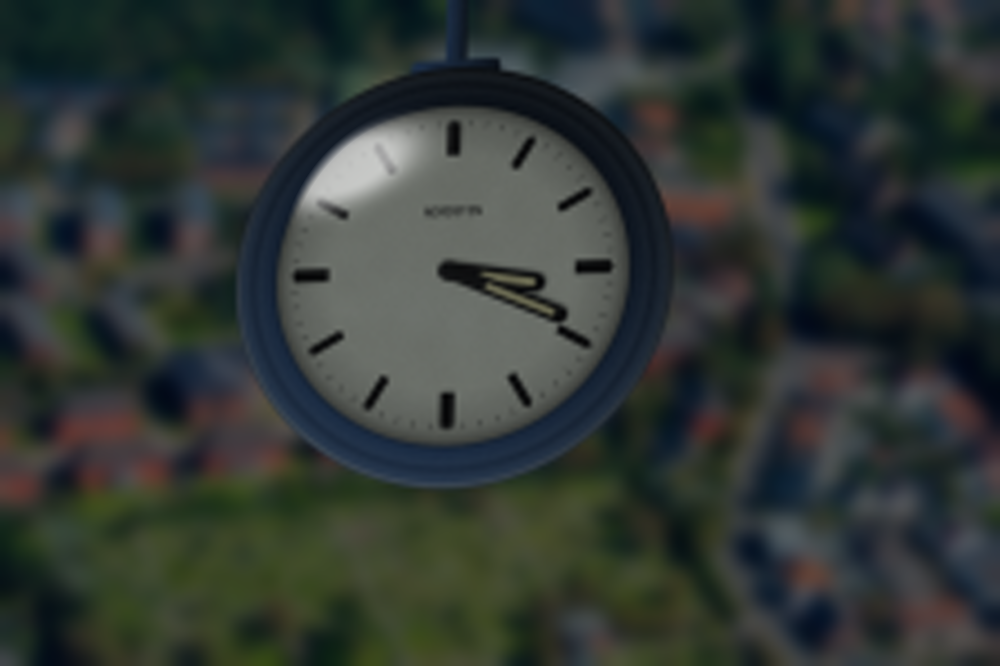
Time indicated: {"hour": 3, "minute": 19}
